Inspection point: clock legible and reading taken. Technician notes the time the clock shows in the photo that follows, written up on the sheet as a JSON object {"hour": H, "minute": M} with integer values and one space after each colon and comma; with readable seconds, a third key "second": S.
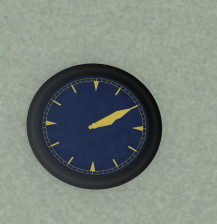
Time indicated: {"hour": 2, "minute": 10}
